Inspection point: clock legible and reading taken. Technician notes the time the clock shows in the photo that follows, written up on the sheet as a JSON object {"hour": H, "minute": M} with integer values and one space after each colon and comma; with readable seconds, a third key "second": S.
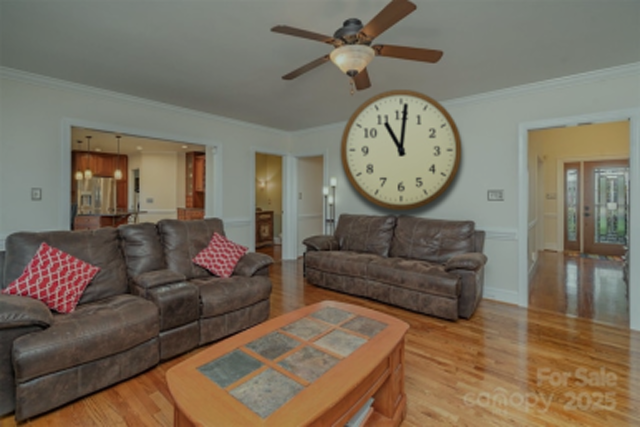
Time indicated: {"hour": 11, "minute": 1}
